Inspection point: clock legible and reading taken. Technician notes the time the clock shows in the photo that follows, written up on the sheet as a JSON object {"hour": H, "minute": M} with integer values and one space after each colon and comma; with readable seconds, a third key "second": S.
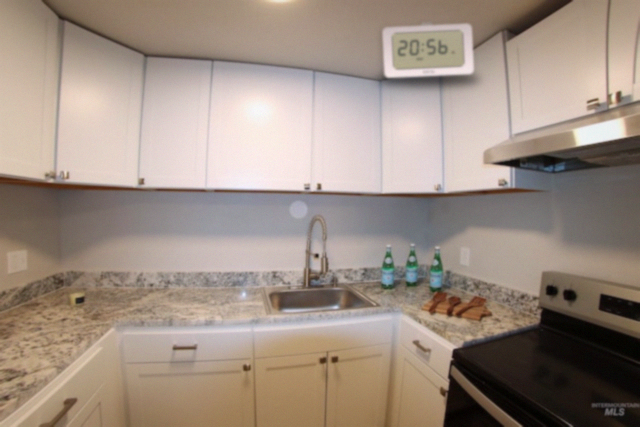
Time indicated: {"hour": 20, "minute": 56}
